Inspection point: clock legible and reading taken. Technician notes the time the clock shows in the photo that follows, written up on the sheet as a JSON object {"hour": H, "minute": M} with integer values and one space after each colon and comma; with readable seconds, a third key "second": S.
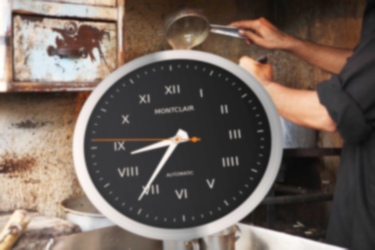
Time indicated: {"hour": 8, "minute": 35, "second": 46}
